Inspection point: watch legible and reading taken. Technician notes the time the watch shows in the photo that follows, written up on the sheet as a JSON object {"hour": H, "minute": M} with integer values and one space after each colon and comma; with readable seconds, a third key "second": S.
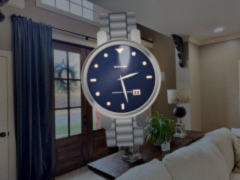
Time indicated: {"hour": 2, "minute": 28}
